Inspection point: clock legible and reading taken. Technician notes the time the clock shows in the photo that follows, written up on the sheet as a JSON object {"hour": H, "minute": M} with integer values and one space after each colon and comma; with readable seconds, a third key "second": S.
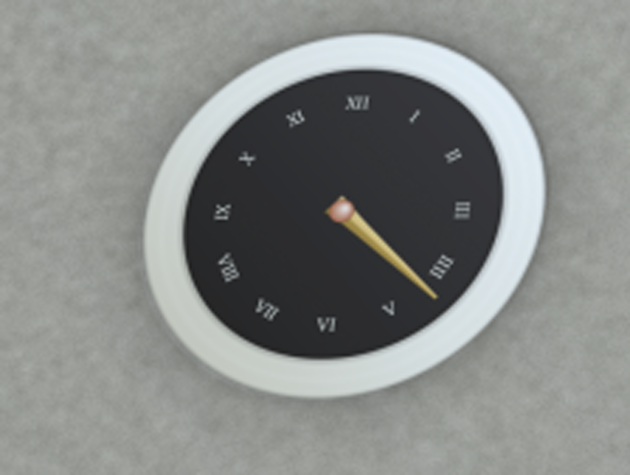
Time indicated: {"hour": 4, "minute": 22}
